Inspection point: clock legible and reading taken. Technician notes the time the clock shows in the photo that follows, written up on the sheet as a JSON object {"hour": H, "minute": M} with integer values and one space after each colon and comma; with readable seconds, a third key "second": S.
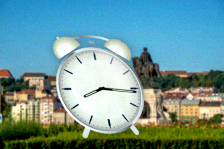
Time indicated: {"hour": 8, "minute": 16}
